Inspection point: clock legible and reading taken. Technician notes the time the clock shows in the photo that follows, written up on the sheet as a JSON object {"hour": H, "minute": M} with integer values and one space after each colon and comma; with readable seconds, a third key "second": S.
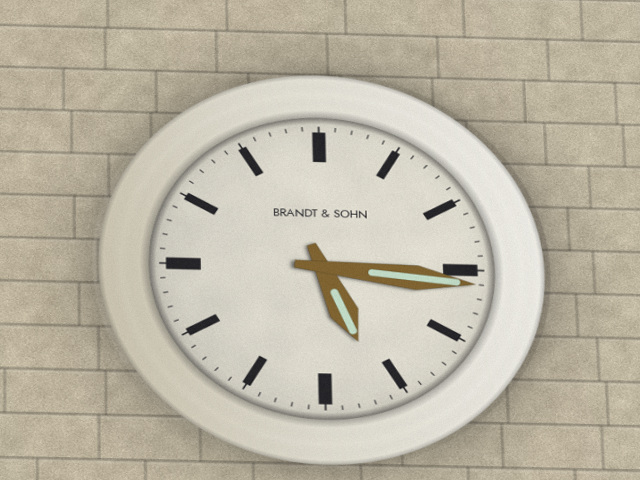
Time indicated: {"hour": 5, "minute": 16}
